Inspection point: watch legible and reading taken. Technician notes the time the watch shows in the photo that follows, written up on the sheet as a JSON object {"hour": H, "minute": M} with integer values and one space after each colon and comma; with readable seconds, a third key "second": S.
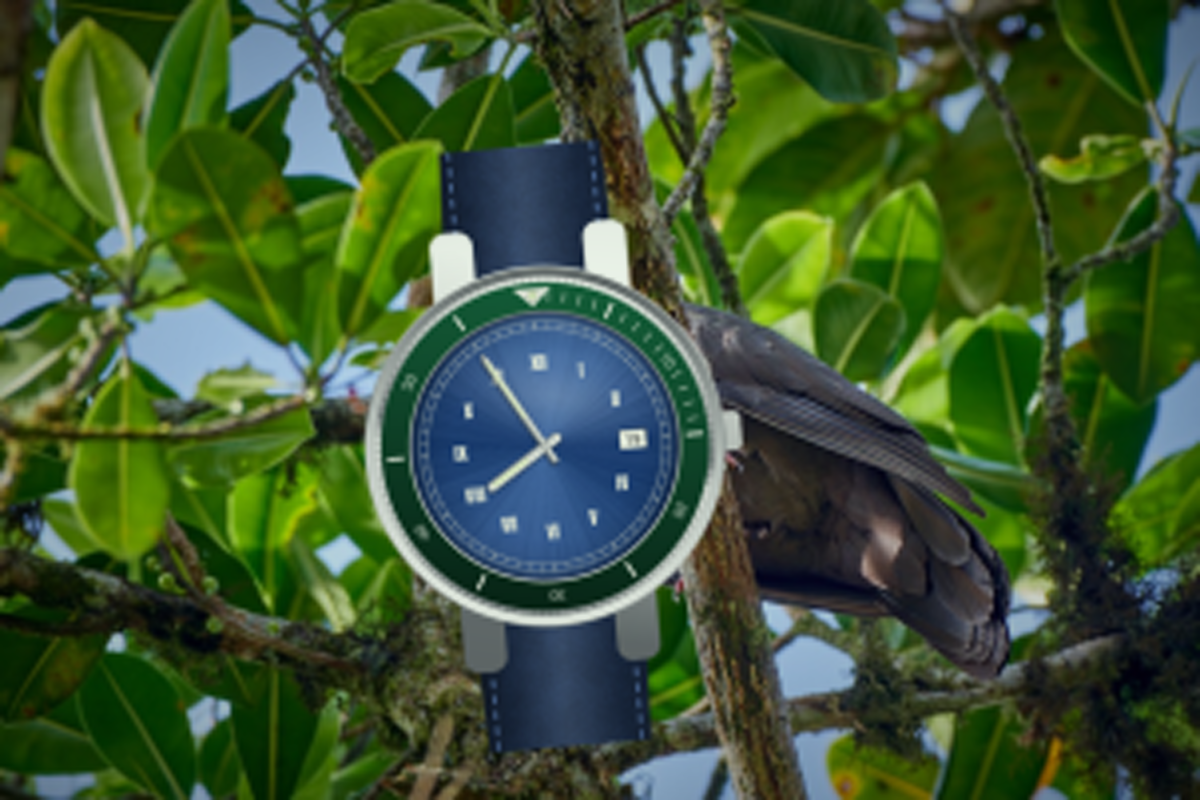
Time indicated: {"hour": 7, "minute": 55}
